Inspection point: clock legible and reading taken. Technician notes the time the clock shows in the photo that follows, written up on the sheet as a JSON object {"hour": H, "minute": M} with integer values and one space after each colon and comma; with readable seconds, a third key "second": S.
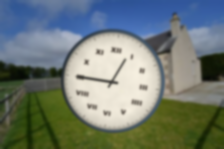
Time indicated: {"hour": 12, "minute": 45}
